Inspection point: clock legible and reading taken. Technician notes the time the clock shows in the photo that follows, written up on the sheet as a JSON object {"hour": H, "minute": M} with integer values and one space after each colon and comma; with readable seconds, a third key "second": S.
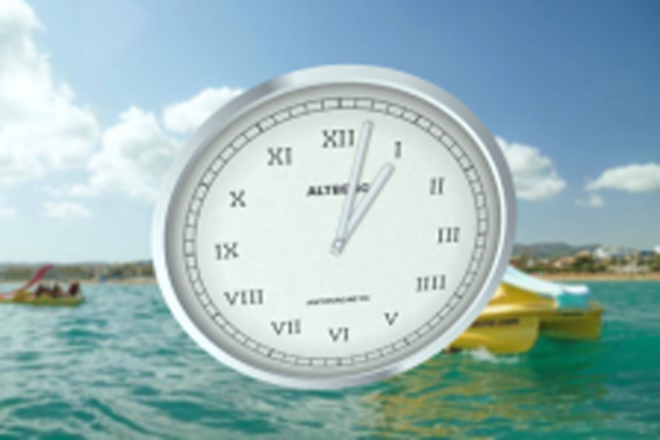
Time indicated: {"hour": 1, "minute": 2}
